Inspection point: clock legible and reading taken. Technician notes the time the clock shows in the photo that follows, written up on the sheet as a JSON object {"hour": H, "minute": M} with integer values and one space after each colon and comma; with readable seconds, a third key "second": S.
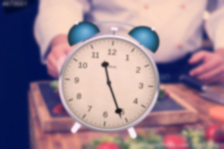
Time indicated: {"hour": 11, "minute": 26}
